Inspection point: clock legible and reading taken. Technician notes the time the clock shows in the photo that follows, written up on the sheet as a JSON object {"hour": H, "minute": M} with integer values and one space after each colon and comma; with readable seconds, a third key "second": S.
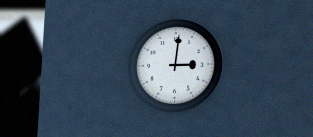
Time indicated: {"hour": 3, "minute": 1}
